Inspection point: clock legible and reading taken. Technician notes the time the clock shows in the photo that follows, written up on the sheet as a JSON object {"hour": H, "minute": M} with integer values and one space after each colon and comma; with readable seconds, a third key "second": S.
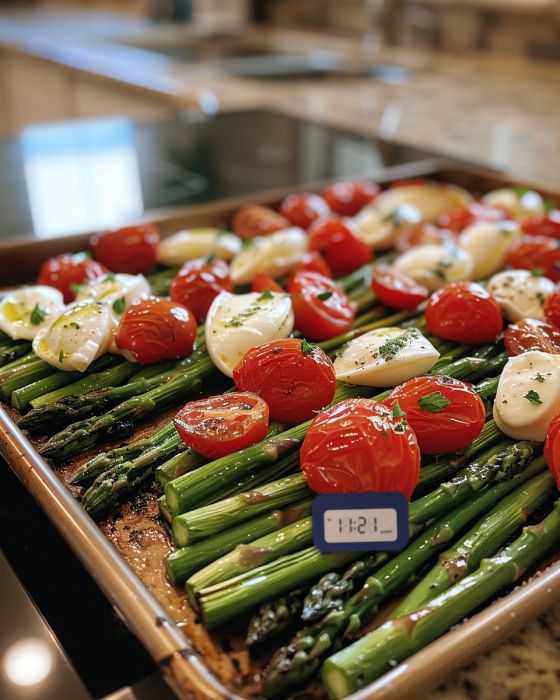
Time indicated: {"hour": 11, "minute": 21}
